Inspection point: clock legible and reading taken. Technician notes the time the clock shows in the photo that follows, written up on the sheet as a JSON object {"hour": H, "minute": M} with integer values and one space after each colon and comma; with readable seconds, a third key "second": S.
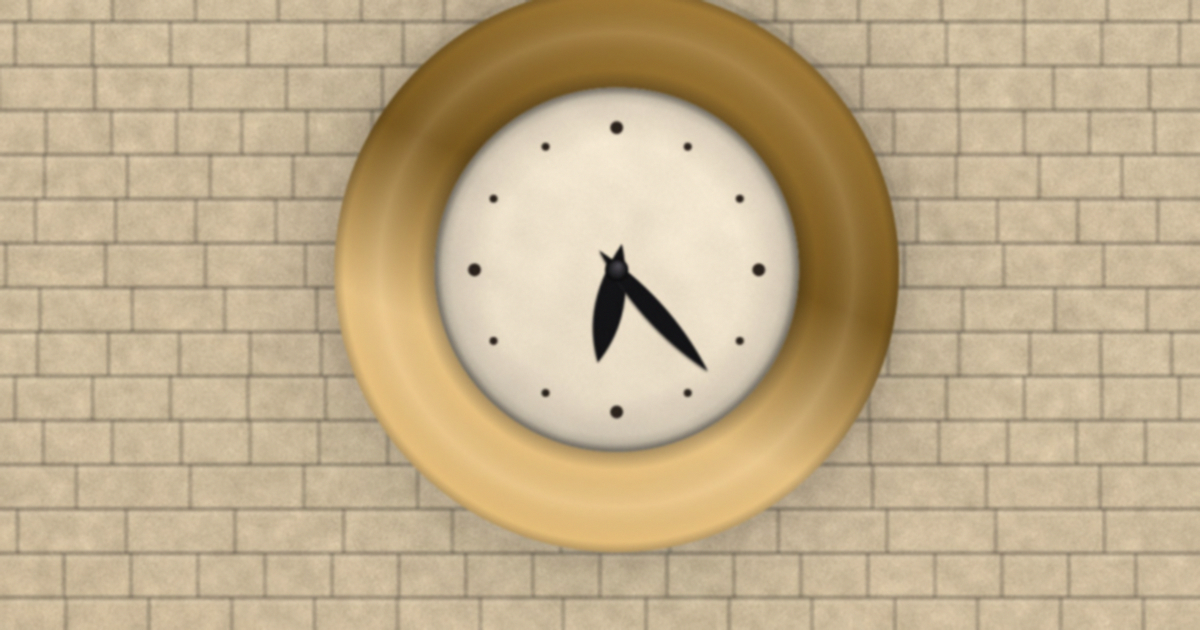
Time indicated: {"hour": 6, "minute": 23}
